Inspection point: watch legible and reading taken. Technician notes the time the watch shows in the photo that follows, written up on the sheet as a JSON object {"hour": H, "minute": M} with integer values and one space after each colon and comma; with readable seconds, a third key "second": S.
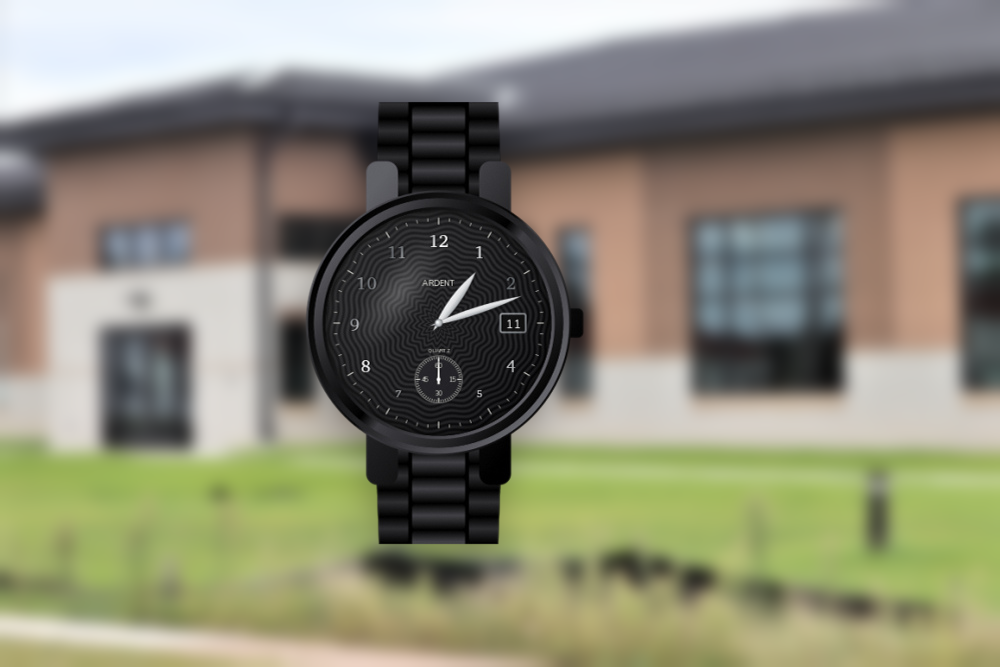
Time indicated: {"hour": 1, "minute": 12}
